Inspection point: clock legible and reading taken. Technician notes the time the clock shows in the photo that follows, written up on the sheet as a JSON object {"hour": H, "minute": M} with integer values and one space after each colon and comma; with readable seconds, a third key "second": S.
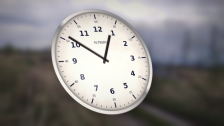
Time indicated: {"hour": 12, "minute": 51}
